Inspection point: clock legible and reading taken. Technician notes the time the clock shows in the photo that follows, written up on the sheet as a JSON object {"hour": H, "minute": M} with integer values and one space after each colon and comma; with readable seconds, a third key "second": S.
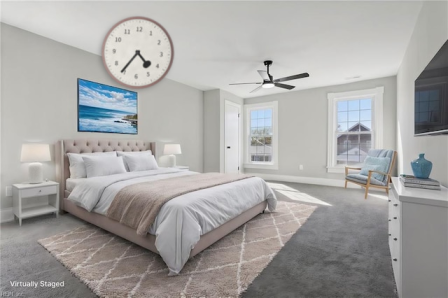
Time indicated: {"hour": 4, "minute": 36}
